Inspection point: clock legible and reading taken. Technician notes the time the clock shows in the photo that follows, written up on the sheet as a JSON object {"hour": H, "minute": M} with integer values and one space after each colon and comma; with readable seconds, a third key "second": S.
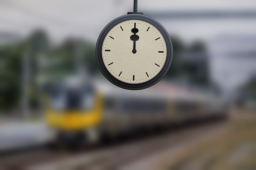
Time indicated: {"hour": 12, "minute": 0}
